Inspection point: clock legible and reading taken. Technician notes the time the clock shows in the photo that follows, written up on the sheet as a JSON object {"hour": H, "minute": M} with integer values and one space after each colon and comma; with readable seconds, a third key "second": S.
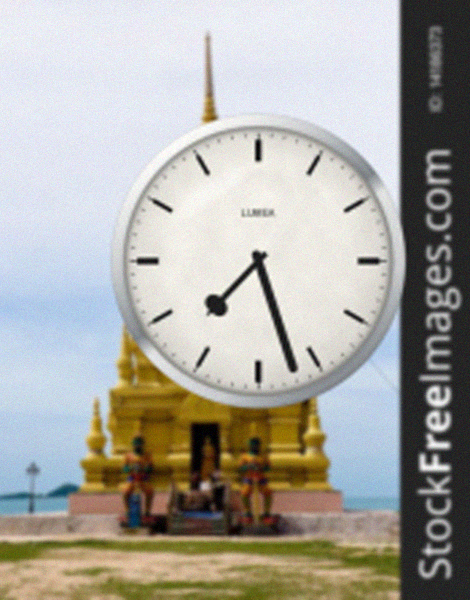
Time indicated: {"hour": 7, "minute": 27}
